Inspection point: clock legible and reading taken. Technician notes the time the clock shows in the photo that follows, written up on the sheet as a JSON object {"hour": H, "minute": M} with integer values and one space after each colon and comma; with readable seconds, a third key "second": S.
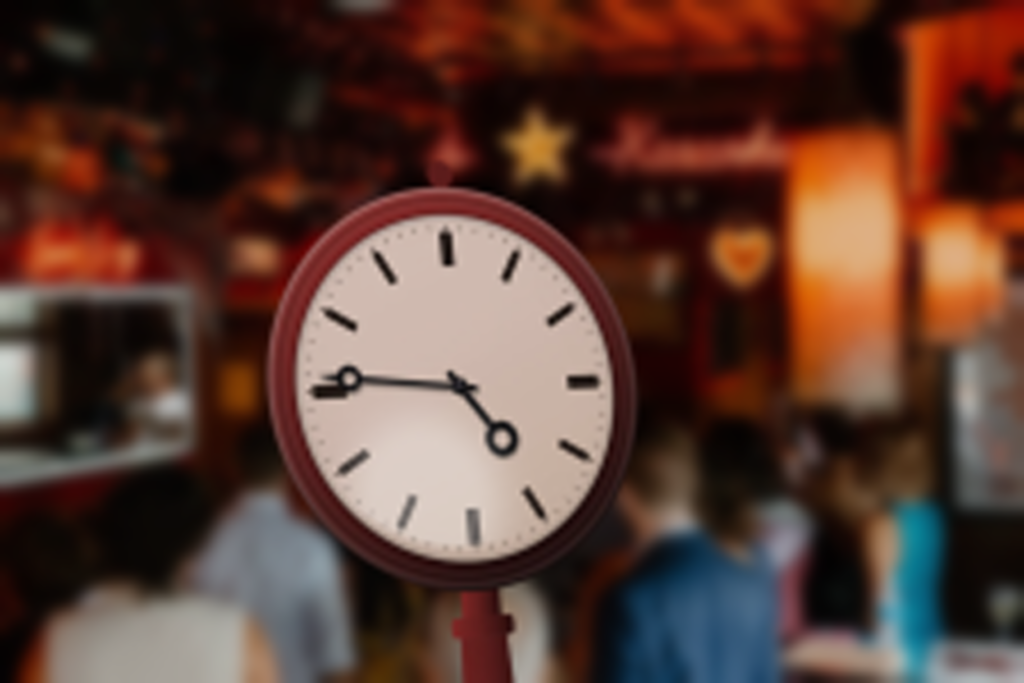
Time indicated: {"hour": 4, "minute": 46}
